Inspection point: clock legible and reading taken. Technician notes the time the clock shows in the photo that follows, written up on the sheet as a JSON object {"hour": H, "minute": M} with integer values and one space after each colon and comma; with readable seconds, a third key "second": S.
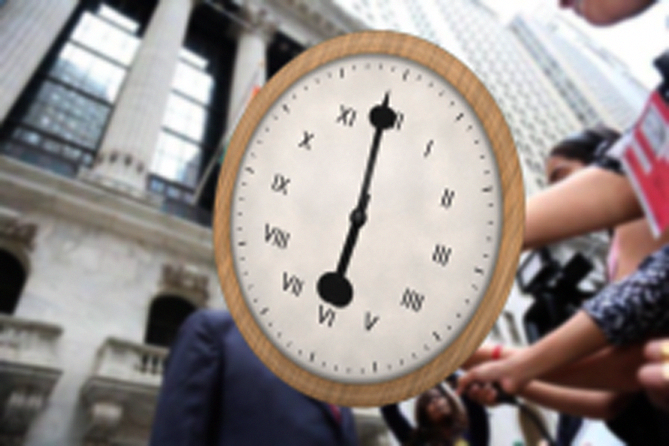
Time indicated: {"hour": 5, "minute": 59}
